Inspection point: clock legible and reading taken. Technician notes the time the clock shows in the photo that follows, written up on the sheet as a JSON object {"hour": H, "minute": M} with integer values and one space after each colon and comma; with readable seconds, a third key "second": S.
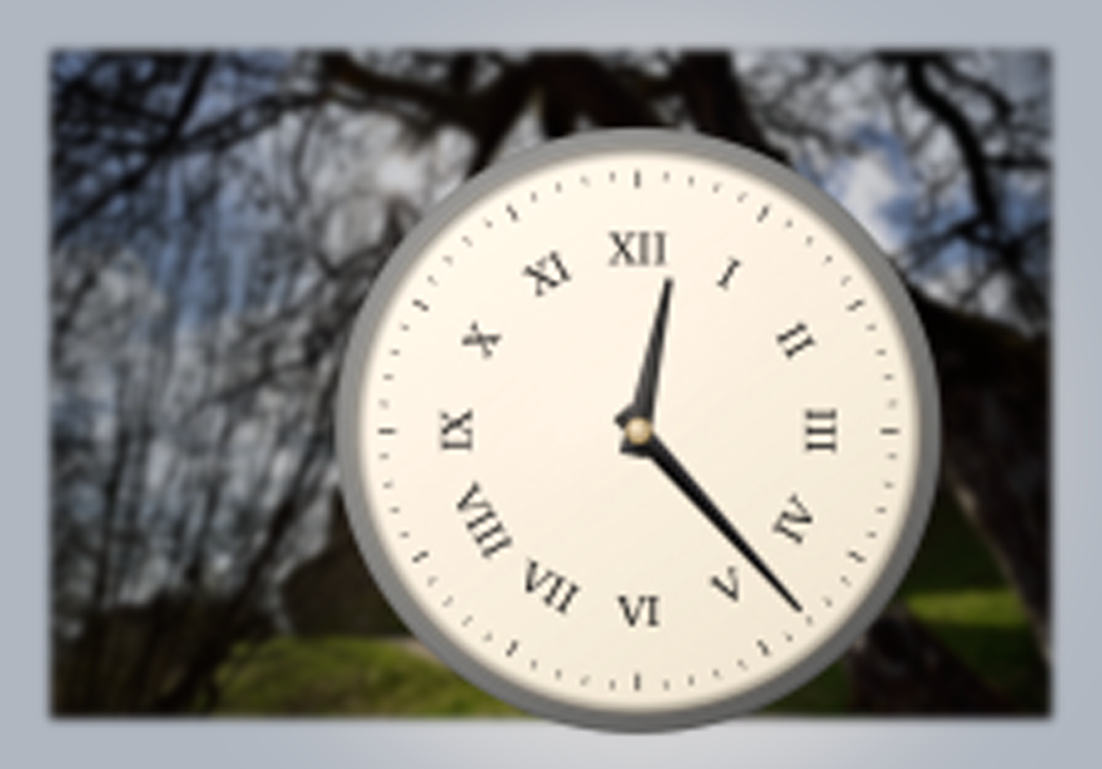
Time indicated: {"hour": 12, "minute": 23}
